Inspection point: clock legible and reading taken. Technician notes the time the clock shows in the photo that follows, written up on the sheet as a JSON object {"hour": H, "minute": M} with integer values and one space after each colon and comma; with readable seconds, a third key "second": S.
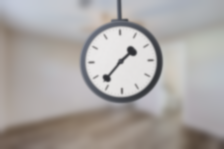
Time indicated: {"hour": 1, "minute": 37}
